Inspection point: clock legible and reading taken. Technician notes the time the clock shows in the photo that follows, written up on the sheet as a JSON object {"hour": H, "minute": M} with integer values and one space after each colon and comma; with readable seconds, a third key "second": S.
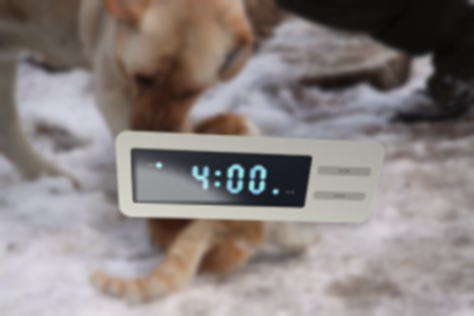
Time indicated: {"hour": 4, "minute": 0}
